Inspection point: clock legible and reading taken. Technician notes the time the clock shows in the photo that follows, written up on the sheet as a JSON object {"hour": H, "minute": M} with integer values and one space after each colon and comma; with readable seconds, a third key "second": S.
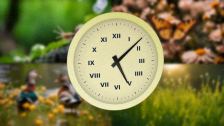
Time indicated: {"hour": 5, "minute": 8}
